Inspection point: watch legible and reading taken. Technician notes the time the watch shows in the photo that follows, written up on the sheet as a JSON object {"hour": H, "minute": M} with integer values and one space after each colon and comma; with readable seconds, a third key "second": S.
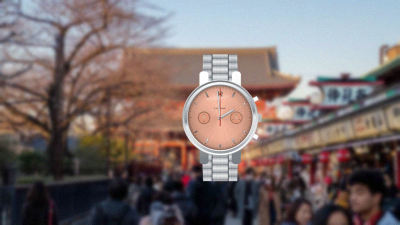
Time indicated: {"hour": 1, "minute": 59}
